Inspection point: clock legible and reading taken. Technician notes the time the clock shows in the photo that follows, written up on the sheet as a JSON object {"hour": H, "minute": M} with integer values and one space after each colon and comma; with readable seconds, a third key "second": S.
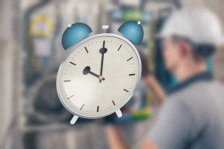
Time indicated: {"hour": 10, "minute": 0}
